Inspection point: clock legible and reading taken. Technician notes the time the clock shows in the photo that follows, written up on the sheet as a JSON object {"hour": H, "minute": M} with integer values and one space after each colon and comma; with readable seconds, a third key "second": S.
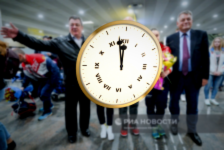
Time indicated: {"hour": 11, "minute": 58}
